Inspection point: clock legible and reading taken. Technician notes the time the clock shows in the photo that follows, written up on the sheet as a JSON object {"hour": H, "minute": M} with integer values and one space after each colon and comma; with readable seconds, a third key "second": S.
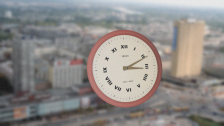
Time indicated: {"hour": 3, "minute": 11}
